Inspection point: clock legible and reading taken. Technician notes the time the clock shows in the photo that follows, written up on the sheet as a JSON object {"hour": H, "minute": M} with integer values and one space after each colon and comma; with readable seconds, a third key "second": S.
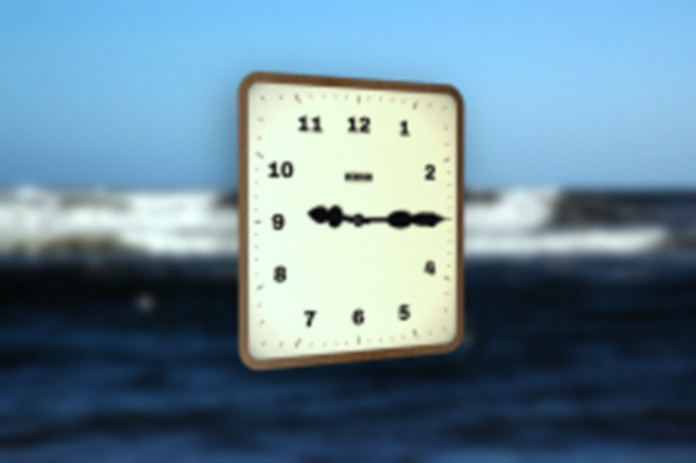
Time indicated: {"hour": 9, "minute": 15}
